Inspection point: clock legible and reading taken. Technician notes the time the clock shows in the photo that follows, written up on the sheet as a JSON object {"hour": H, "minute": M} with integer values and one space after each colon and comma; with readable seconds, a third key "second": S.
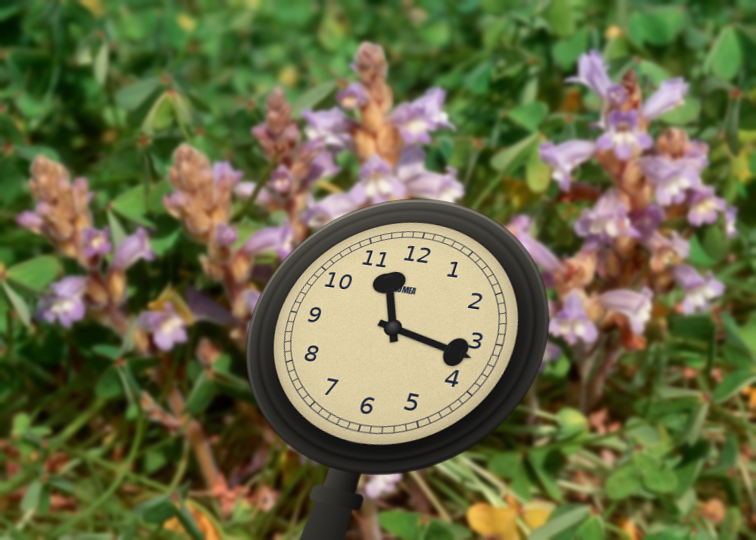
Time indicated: {"hour": 11, "minute": 17}
